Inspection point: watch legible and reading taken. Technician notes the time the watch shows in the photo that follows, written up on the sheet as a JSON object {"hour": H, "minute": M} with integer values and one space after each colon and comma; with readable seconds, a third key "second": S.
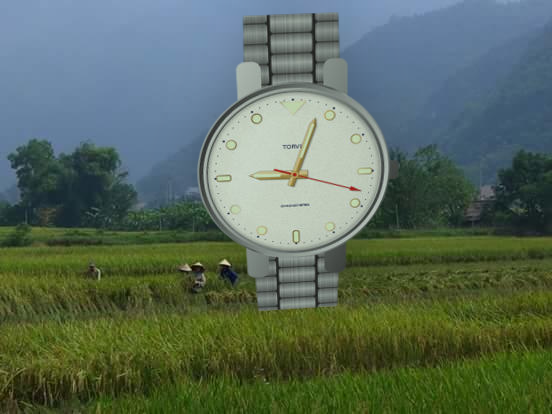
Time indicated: {"hour": 9, "minute": 3, "second": 18}
